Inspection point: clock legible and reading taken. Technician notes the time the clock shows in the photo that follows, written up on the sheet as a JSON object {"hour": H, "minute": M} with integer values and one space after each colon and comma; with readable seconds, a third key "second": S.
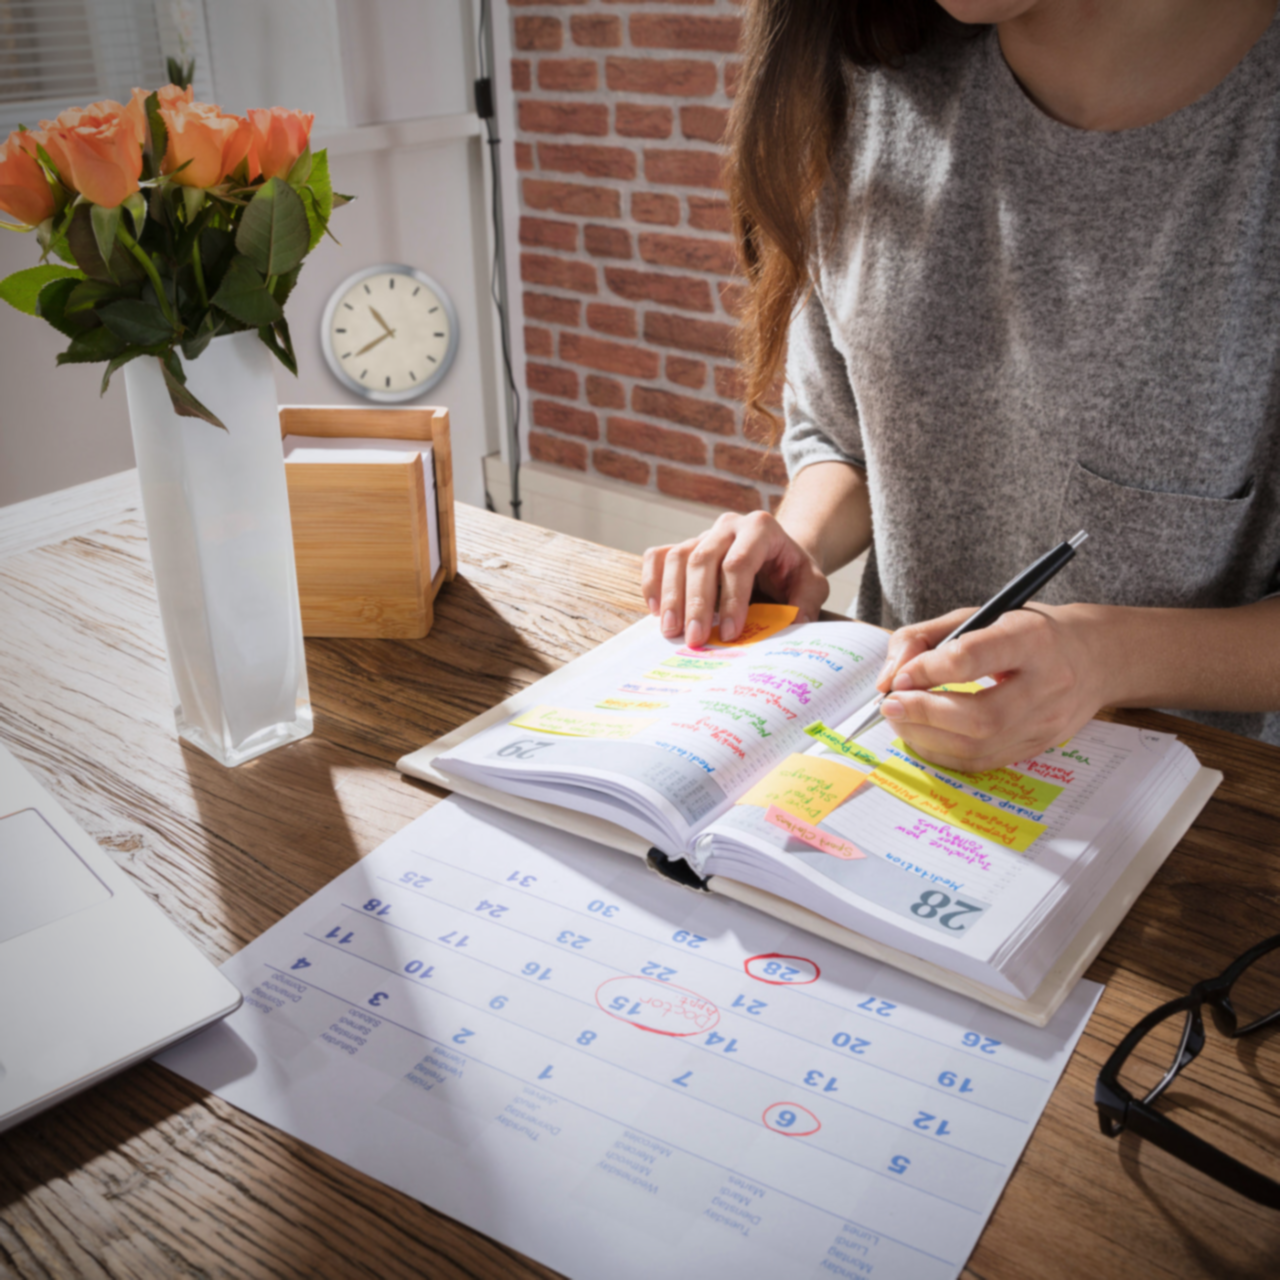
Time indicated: {"hour": 10, "minute": 39}
